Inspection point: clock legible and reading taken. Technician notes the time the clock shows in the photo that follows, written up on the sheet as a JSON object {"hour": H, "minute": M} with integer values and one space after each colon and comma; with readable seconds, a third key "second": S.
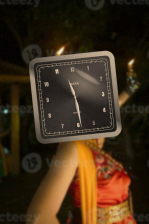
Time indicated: {"hour": 11, "minute": 29}
